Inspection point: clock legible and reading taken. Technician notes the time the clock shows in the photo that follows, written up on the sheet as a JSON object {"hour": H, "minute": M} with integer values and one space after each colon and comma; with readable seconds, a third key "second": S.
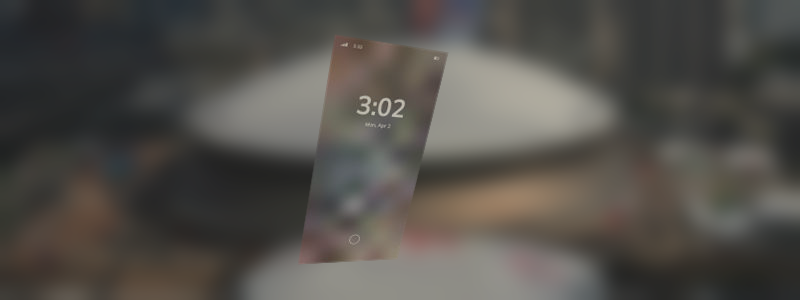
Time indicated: {"hour": 3, "minute": 2}
